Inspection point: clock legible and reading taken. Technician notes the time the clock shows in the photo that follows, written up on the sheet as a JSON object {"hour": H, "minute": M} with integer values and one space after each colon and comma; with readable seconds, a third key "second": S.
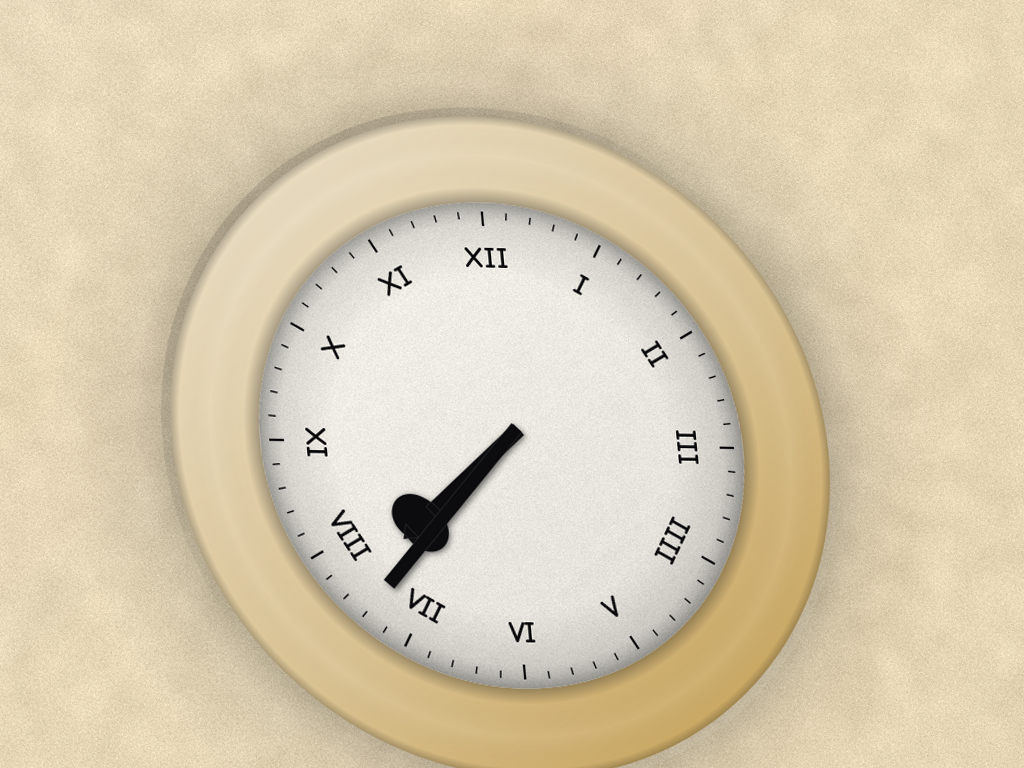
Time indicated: {"hour": 7, "minute": 37}
